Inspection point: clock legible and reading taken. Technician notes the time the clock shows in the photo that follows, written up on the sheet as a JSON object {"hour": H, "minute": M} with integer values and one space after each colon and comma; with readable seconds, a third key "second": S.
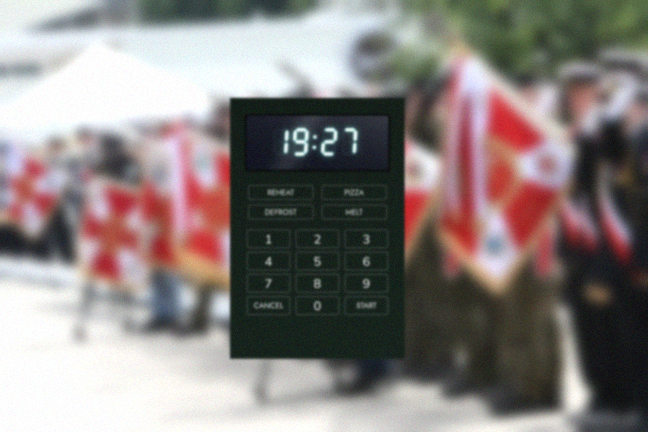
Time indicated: {"hour": 19, "minute": 27}
